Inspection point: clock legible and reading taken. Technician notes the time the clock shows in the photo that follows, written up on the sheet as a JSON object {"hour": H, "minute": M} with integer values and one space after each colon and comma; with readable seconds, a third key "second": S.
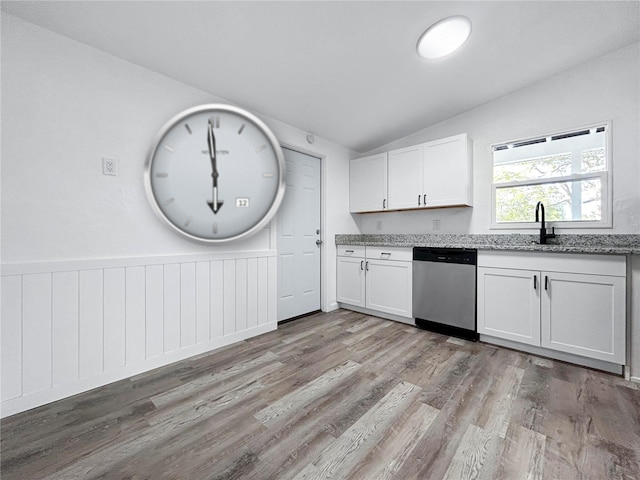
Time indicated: {"hour": 5, "minute": 59}
